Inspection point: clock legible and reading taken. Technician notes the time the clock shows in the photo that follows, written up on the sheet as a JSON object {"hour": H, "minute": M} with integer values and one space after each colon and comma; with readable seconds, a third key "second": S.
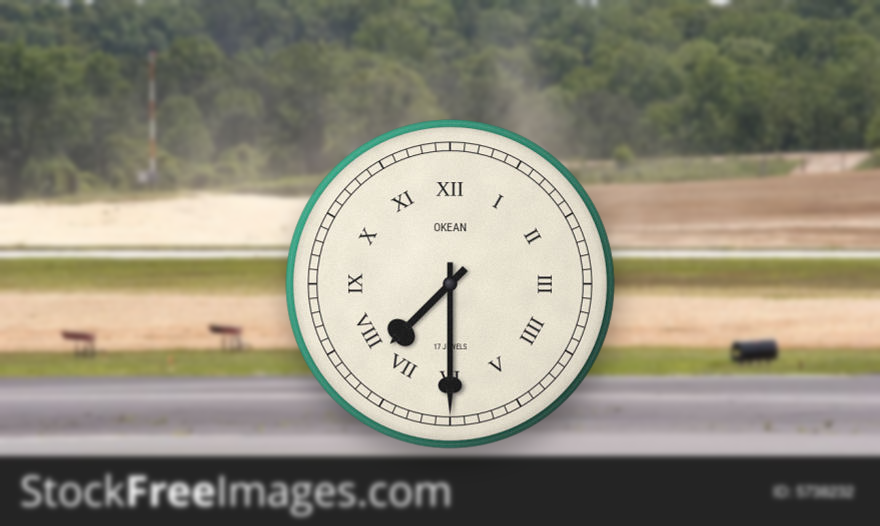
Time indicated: {"hour": 7, "minute": 30}
